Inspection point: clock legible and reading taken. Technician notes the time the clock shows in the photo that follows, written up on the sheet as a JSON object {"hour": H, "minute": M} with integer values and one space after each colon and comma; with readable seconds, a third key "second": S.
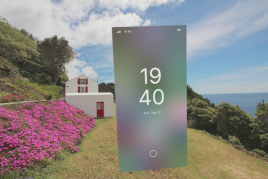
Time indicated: {"hour": 19, "minute": 40}
